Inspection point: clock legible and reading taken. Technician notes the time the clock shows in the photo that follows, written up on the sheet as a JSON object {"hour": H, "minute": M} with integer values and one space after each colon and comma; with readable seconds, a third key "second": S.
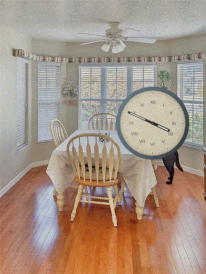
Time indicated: {"hour": 3, "minute": 49}
